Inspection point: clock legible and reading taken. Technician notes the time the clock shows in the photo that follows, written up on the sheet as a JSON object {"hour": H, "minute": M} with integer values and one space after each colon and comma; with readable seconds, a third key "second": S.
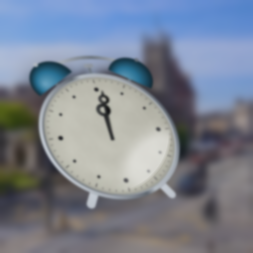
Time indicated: {"hour": 12, "minute": 1}
